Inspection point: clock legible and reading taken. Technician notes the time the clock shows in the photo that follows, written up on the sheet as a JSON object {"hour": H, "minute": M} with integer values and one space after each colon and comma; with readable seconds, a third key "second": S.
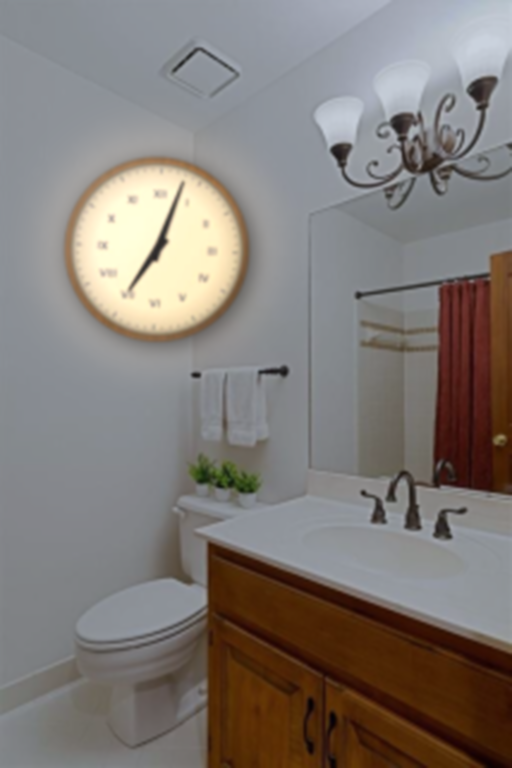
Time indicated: {"hour": 7, "minute": 3}
